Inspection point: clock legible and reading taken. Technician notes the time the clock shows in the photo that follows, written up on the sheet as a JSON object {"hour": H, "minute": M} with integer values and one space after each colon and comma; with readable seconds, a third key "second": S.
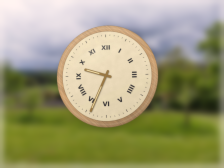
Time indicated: {"hour": 9, "minute": 34}
